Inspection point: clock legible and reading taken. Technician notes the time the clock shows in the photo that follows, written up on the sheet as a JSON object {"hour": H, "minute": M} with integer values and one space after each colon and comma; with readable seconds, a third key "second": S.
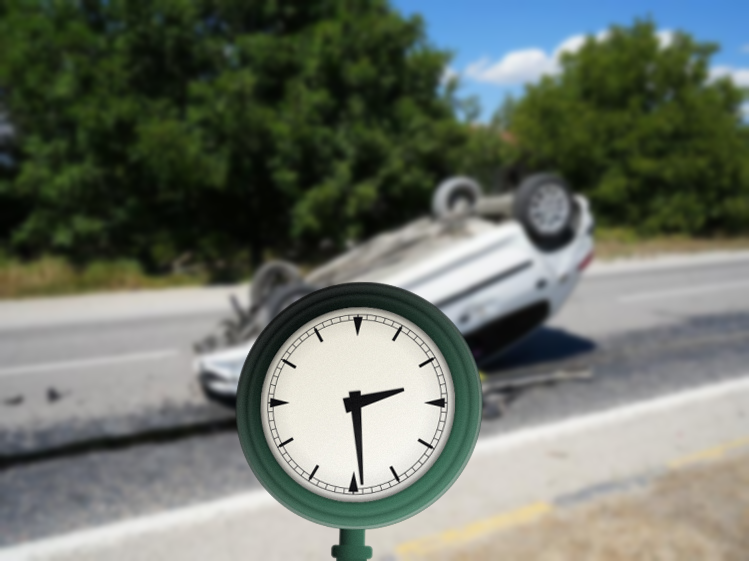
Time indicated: {"hour": 2, "minute": 29}
